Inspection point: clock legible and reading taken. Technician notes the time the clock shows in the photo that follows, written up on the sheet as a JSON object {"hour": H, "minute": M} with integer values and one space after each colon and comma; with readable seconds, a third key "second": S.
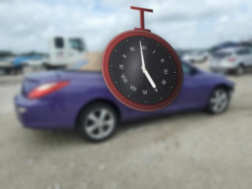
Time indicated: {"hour": 4, "minute": 59}
